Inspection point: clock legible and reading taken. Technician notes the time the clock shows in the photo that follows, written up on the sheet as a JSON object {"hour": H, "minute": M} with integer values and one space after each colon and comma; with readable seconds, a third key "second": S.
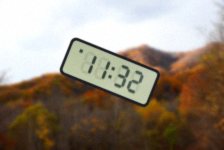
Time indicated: {"hour": 11, "minute": 32}
